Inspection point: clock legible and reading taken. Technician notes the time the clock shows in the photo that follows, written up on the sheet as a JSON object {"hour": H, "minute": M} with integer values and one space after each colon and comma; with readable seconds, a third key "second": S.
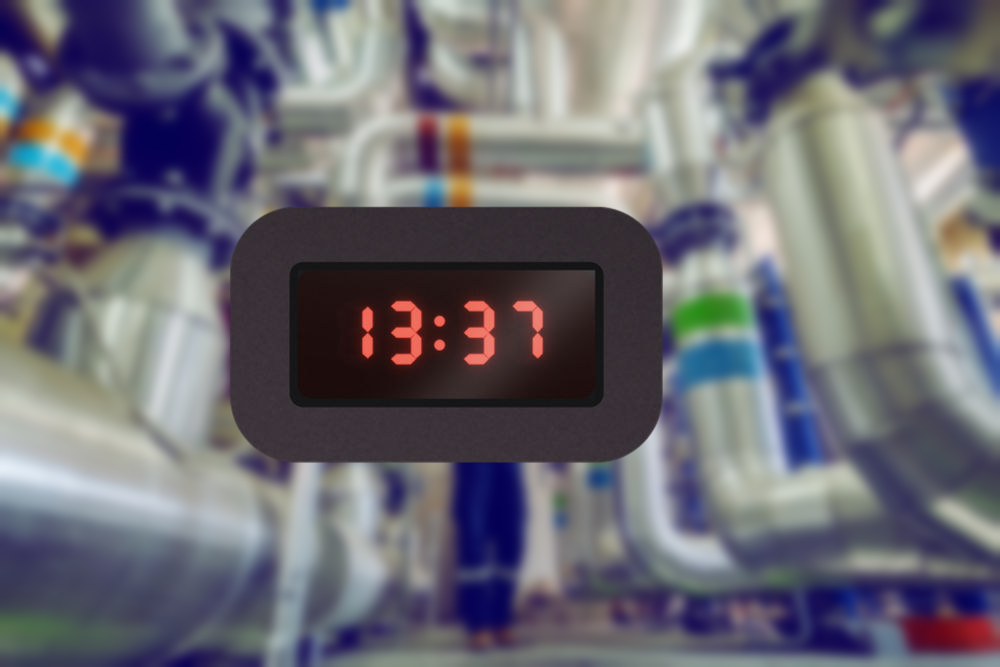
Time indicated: {"hour": 13, "minute": 37}
